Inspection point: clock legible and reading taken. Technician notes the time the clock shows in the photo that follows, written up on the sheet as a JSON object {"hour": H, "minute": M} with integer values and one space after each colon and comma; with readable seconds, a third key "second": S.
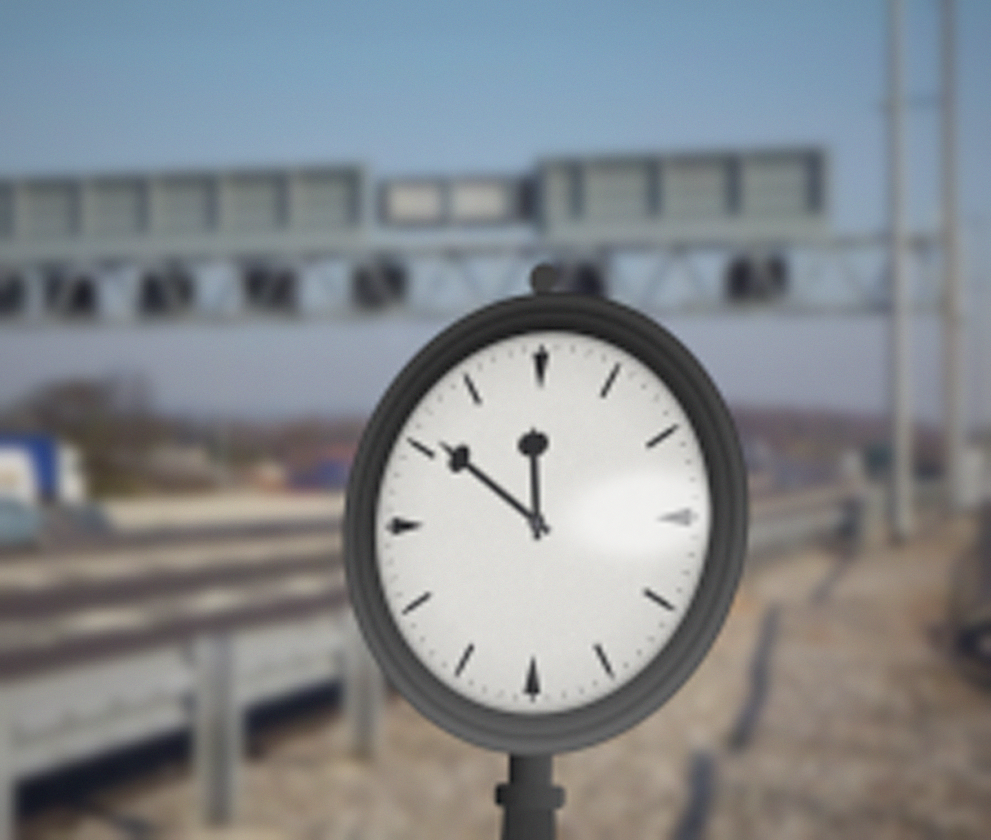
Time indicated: {"hour": 11, "minute": 51}
